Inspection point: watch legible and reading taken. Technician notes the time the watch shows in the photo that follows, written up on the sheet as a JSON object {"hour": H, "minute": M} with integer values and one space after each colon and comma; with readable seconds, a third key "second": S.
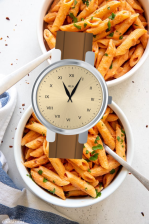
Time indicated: {"hour": 11, "minute": 4}
